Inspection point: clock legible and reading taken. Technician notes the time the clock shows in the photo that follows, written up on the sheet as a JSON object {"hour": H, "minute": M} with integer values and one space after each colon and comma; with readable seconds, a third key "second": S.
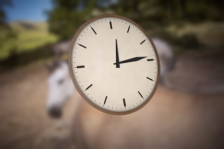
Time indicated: {"hour": 12, "minute": 14}
